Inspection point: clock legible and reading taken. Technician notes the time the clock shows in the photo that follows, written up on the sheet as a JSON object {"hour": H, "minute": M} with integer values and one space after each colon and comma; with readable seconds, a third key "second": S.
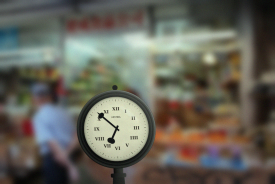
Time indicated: {"hour": 6, "minute": 52}
